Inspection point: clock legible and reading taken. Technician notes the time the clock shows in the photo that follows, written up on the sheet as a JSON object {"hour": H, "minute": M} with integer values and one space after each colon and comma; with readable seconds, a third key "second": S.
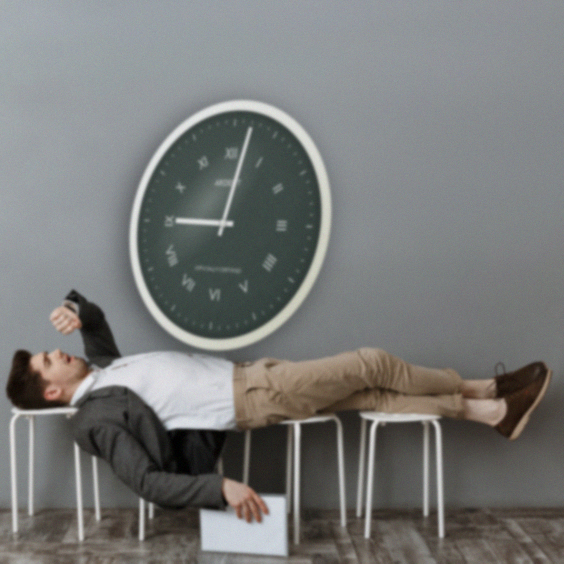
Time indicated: {"hour": 9, "minute": 2}
